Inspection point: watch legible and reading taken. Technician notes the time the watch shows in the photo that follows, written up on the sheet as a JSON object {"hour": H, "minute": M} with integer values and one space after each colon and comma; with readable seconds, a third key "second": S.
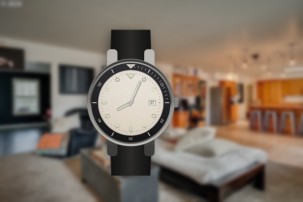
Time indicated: {"hour": 8, "minute": 4}
